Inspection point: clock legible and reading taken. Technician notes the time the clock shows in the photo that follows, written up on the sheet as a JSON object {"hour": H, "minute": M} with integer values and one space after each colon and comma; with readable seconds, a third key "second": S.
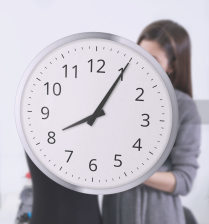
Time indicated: {"hour": 8, "minute": 5}
